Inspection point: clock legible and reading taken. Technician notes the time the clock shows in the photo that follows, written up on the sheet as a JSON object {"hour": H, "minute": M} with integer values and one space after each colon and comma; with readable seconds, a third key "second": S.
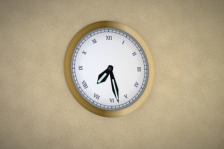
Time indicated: {"hour": 7, "minute": 28}
